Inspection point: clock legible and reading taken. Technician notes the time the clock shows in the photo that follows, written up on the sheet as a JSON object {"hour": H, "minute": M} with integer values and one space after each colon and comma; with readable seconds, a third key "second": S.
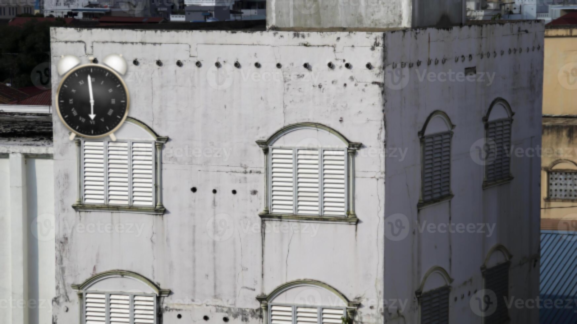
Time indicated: {"hour": 5, "minute": 59}
